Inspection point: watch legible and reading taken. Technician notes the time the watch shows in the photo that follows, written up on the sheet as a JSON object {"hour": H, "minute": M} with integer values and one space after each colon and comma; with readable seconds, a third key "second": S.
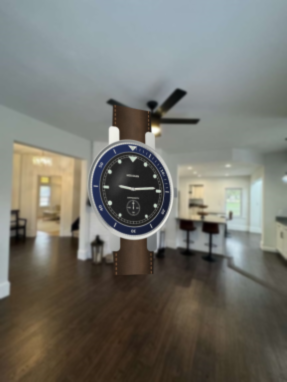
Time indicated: {"hour": 9, "minute": 14}
